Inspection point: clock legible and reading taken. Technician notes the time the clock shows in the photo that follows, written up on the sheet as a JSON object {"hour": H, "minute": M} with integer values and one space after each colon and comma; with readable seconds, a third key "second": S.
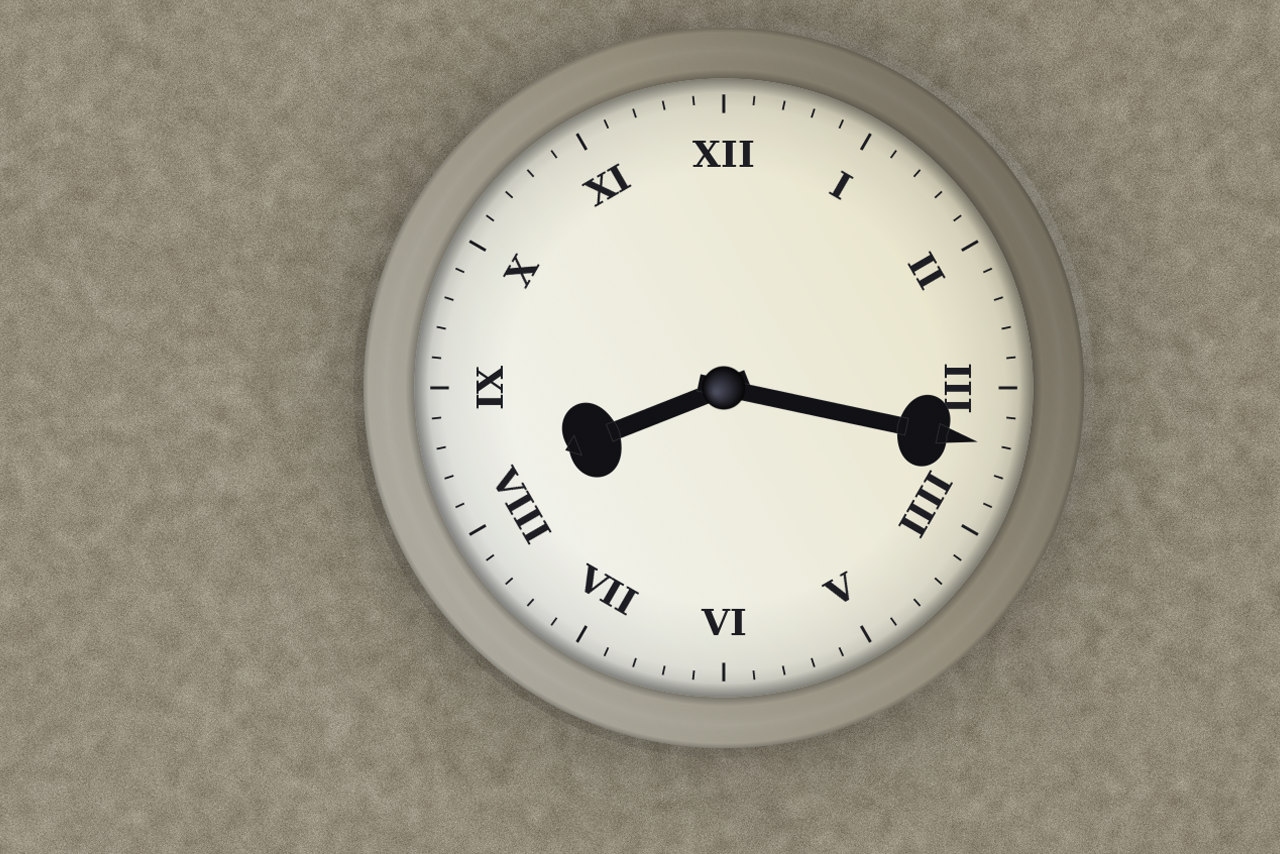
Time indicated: {"hour": 8, "minute": 17}
